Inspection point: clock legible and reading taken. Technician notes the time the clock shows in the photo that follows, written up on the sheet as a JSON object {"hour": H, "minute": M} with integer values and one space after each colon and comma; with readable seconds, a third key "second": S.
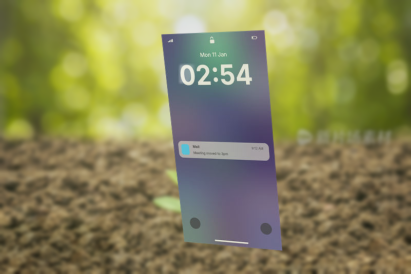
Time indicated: {"hour": 2, "minute": 54}
